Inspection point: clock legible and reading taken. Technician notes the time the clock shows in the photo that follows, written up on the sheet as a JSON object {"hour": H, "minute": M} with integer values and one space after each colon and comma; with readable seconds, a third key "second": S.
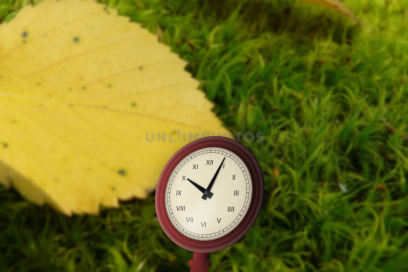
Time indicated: {"hour": 10, "minute": 4}
